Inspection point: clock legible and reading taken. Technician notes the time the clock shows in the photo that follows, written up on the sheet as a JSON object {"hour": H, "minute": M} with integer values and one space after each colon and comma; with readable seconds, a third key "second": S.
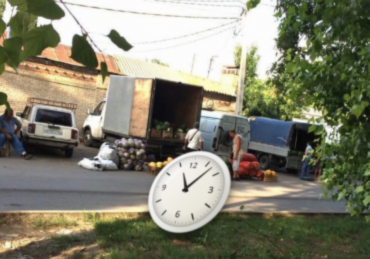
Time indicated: {"hour": 11, "minute": 7}
